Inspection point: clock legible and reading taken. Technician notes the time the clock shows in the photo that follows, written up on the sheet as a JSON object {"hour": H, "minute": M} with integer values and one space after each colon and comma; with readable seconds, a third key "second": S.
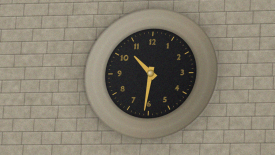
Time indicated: {"hour": 10, "minute": 31}
